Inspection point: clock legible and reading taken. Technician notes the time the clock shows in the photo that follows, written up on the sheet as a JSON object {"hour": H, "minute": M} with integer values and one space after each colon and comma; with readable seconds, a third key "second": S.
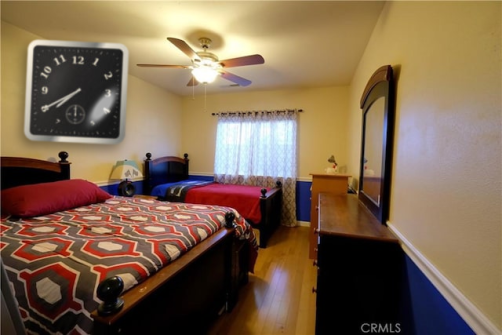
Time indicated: {"hour": 7, "minute": 40}
